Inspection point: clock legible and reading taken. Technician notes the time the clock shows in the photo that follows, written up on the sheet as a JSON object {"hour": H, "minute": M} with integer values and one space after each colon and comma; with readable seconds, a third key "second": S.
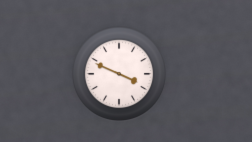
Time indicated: {"hour": 3, "minute": 49}
